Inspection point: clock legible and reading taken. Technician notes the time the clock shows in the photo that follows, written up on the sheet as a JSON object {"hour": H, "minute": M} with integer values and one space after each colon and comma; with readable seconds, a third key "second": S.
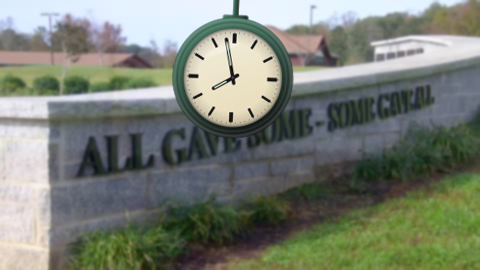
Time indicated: {"hour": 7, "minute": 58}
